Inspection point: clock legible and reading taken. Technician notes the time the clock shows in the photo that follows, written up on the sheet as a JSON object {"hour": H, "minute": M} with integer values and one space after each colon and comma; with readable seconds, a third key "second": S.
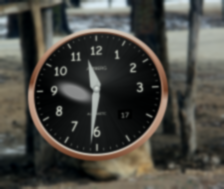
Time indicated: {"hour": 11, "minute": 31}
